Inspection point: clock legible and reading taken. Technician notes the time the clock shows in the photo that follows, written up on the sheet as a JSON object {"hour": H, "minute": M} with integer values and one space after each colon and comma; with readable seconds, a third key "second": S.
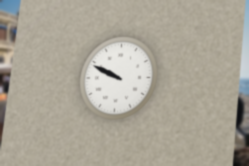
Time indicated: {"hour": 9, "minute": 49}
